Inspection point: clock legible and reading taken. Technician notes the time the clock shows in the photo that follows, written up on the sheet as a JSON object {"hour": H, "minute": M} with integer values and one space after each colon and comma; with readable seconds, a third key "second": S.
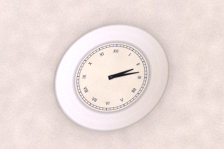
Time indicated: {"hour": 2, "minute": 13}
